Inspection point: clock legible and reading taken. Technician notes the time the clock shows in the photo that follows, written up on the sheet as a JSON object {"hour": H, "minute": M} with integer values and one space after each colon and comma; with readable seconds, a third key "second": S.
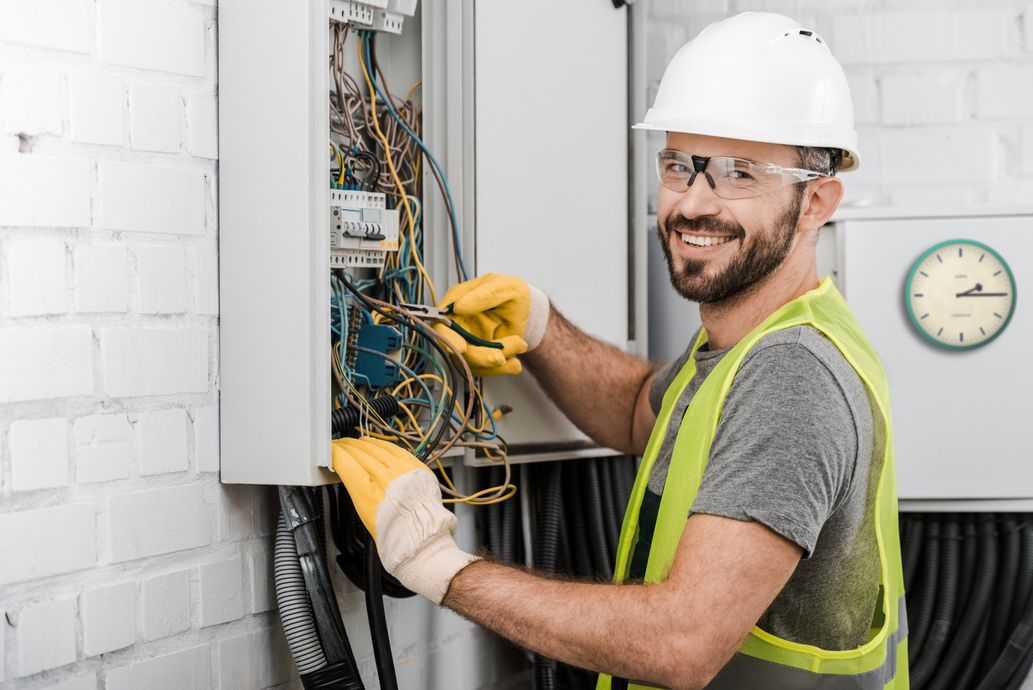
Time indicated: {"hour": 2, "minute": 15}
